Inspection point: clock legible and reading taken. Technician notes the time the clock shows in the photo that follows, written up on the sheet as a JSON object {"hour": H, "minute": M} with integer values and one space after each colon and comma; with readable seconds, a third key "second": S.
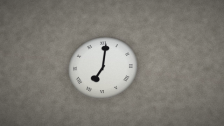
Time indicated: {"hour": 7, "minute": 1}
